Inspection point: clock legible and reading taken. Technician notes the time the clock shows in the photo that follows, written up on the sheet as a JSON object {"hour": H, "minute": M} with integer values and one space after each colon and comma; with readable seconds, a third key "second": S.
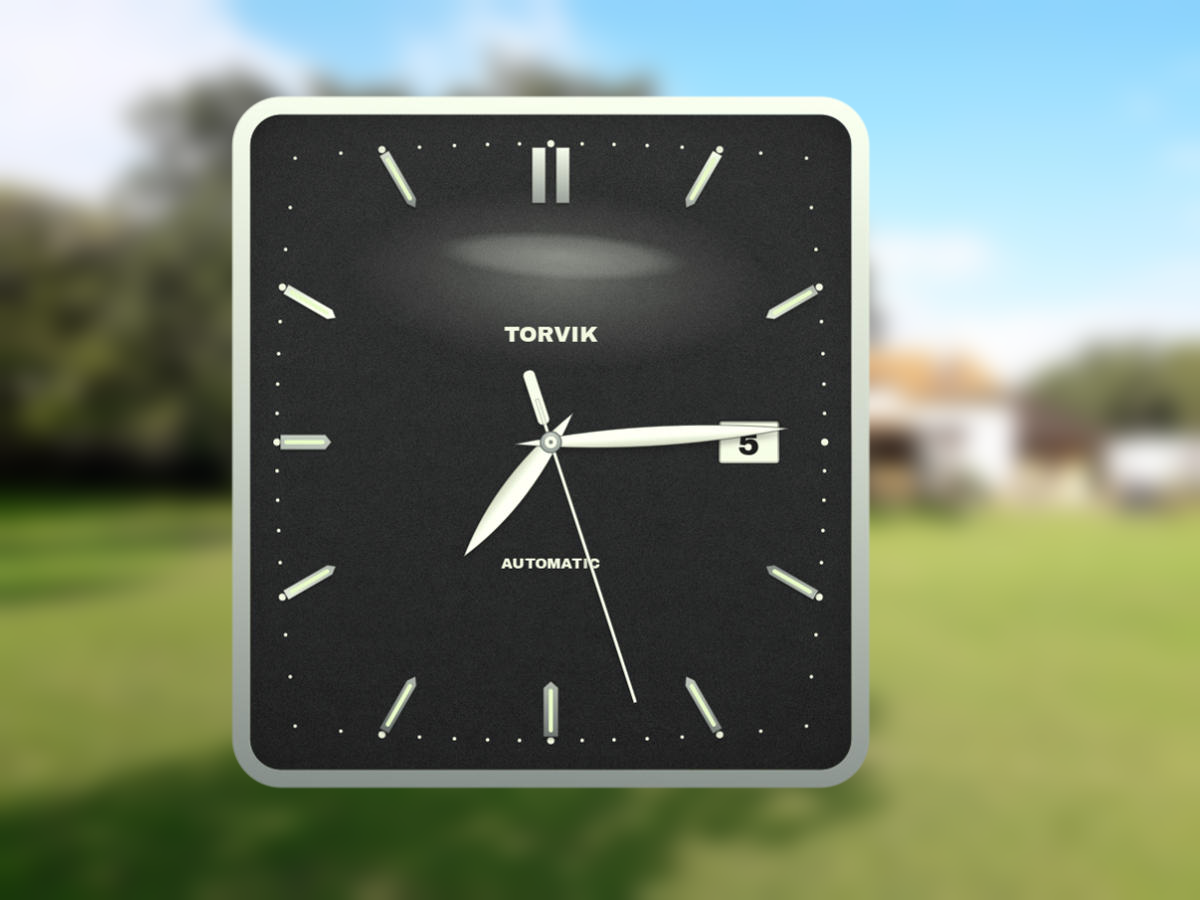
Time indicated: {"hour": 7, "minute": 14, "second": 27}
